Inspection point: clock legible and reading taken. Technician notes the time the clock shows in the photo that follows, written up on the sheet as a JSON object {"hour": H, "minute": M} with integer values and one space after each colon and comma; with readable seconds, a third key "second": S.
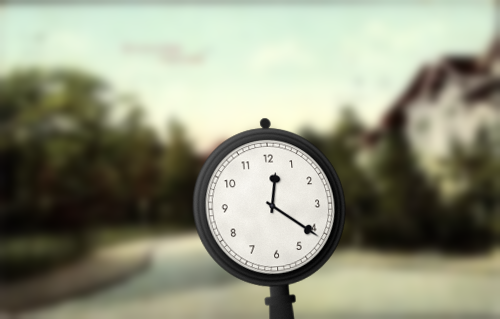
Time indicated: {"hour": 12, "minute": 21}
